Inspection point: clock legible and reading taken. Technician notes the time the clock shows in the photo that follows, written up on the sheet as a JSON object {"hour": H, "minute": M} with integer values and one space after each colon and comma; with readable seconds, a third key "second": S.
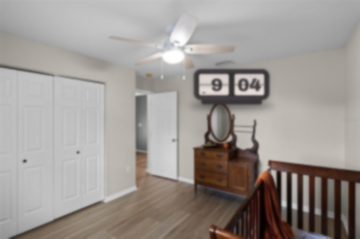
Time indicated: {"hour": 9, "minute": 4}
